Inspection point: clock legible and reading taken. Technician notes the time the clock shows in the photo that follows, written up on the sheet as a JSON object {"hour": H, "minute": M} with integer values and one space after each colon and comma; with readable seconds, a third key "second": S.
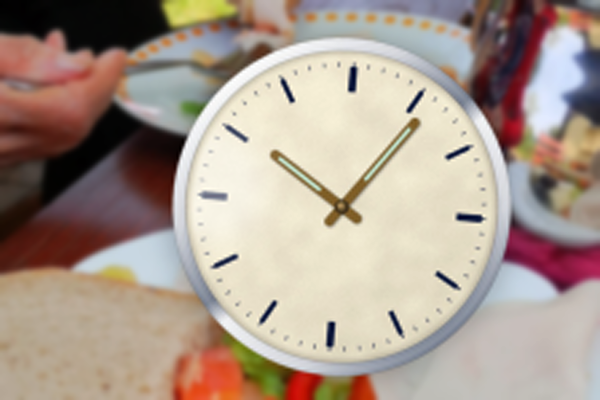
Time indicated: {"hour": 10, "minute": 6}
